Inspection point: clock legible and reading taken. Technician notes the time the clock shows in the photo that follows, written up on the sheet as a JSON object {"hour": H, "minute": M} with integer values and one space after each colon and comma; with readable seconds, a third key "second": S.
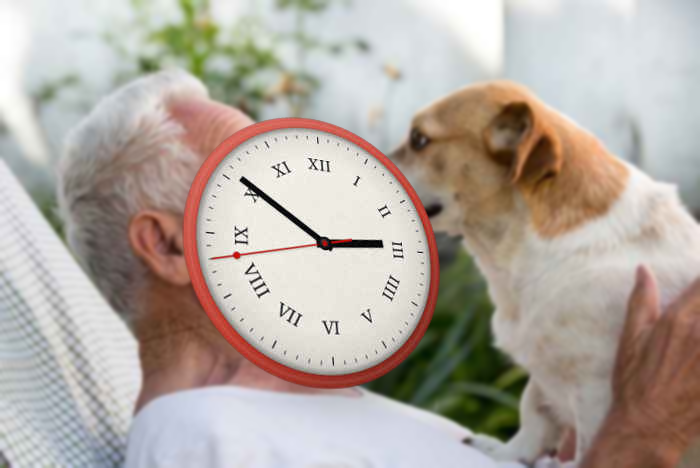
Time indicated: {"hour": 2, "minute": 50, "second": 43}
